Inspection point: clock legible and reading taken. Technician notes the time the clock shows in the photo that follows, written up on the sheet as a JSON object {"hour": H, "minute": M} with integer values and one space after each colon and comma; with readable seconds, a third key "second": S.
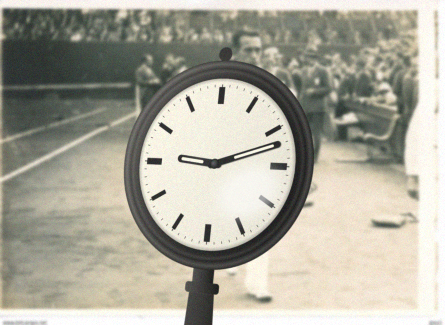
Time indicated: {"hour": 9, "minute": 12}
